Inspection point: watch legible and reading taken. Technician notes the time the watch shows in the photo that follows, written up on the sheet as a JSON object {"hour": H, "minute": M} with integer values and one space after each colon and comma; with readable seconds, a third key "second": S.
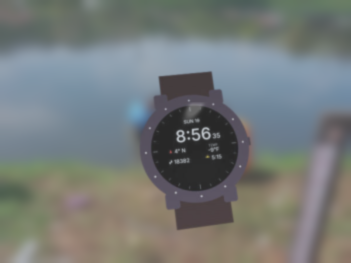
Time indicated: {"hour": 8, "minute": 56}
